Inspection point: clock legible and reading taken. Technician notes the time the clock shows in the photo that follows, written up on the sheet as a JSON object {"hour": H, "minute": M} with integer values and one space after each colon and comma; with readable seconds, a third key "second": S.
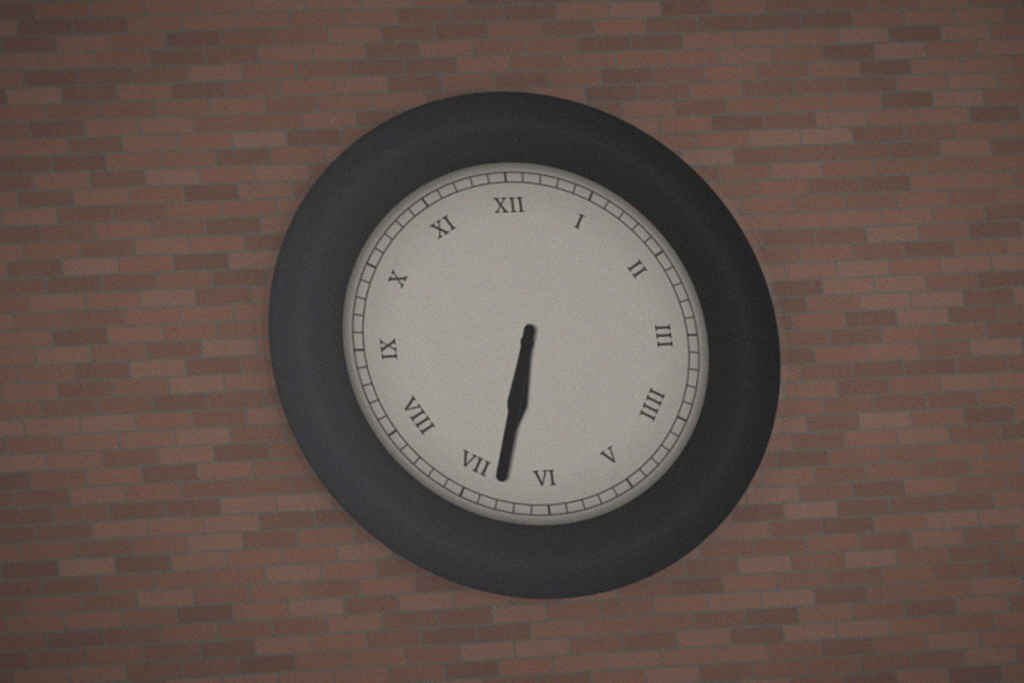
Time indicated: {"hour": 6, "minute": 33}
